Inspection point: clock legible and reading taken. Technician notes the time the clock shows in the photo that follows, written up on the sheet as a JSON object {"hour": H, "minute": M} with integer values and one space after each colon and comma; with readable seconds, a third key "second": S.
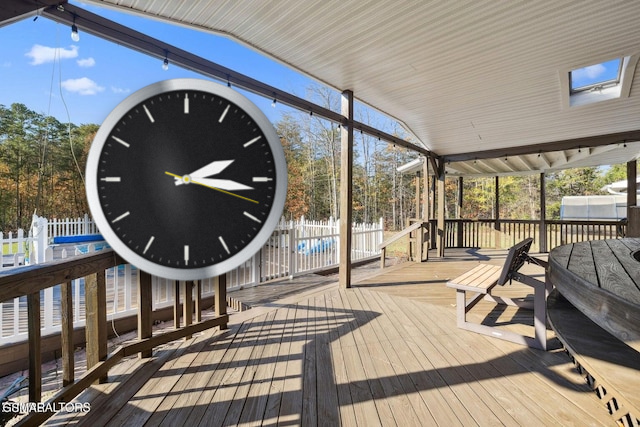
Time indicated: {"hour": 2, "minute": 16, "second": 18}
